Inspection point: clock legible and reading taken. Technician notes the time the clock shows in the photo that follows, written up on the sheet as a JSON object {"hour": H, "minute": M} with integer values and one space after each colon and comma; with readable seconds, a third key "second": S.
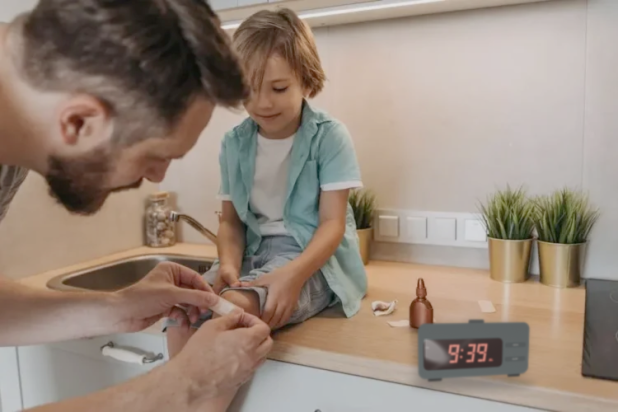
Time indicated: {"hour": 9, "minute": 39}
